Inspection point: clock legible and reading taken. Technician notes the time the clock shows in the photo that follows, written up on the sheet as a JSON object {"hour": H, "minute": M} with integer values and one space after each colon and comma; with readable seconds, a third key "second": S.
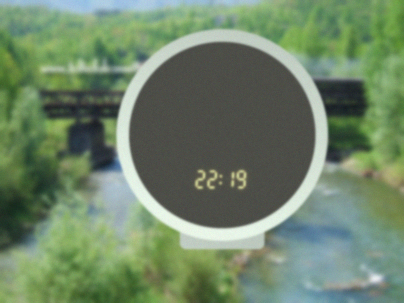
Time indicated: {"hour": 22, "minute": 19}
